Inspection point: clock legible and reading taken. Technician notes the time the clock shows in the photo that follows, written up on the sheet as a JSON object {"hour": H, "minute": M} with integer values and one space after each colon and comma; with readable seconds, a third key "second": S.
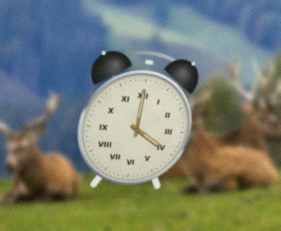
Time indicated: {"hour": 4, "minute": 0}
